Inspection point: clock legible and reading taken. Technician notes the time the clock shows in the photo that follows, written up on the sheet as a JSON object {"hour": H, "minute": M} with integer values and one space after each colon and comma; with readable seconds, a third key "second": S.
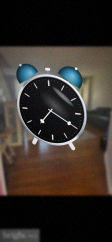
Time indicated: {"hour": 7, "minute": 20}
